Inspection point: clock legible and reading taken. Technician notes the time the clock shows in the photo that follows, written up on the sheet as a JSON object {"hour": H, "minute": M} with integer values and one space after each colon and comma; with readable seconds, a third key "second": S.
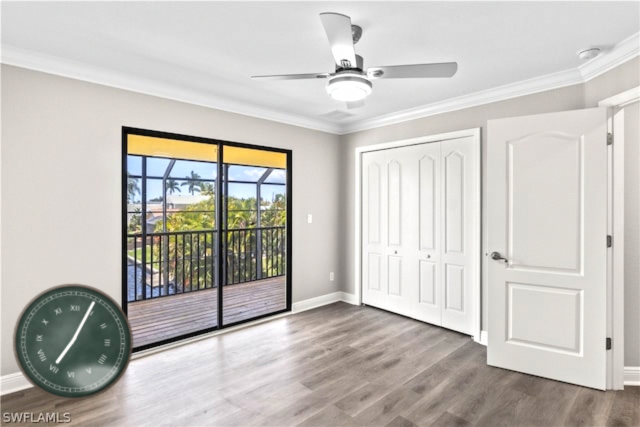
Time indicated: {"hour": 7, "minute": 4}
